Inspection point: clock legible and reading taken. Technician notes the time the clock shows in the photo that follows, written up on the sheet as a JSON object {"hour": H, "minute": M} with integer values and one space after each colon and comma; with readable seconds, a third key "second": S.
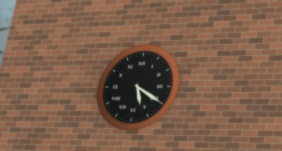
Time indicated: {"hour": 5, "minute": 20}
